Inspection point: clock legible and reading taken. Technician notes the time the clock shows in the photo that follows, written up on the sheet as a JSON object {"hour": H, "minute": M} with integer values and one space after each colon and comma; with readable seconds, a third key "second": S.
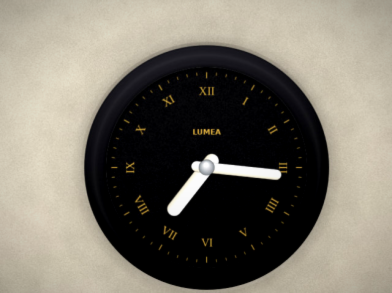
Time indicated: {"hour": 7, "minute": 16}
